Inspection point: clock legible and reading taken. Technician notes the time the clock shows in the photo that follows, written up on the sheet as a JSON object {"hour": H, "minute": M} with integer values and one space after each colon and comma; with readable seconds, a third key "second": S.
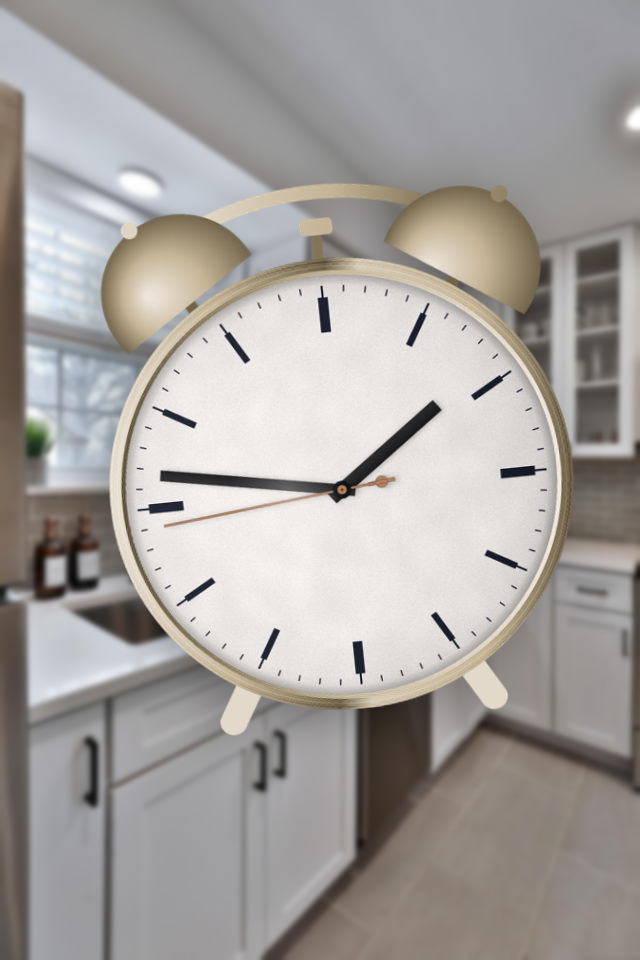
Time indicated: {"hour": 1, "minute": 46, "second": 44}
